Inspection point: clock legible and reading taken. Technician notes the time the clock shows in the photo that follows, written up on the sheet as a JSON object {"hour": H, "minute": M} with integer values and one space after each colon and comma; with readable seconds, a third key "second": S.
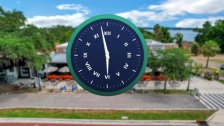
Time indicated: {"hour": 5, "minute": 58}
